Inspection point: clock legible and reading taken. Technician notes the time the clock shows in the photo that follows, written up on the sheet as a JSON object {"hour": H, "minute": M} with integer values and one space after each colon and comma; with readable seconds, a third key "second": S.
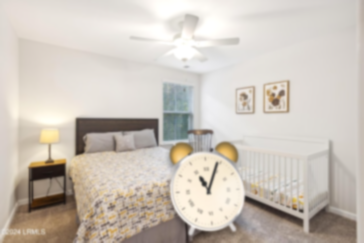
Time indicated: {"hour": 11, "minute": 4}
